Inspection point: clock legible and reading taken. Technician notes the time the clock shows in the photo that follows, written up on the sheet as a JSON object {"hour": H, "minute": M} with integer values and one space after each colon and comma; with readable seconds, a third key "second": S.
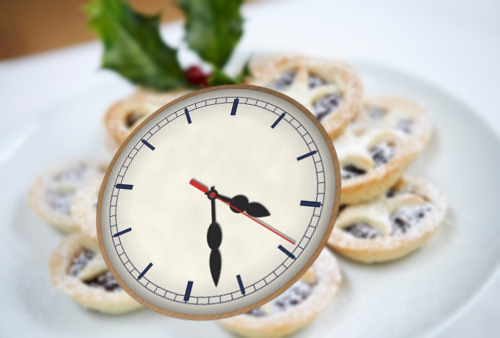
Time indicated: {"hour": 3, "minute": 27, "second": 19}
